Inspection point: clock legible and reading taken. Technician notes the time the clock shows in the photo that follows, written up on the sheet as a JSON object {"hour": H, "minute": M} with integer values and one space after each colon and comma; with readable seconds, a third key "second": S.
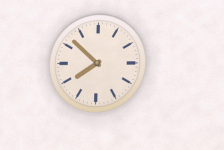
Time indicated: {"hour": 7, "minute": 52}
